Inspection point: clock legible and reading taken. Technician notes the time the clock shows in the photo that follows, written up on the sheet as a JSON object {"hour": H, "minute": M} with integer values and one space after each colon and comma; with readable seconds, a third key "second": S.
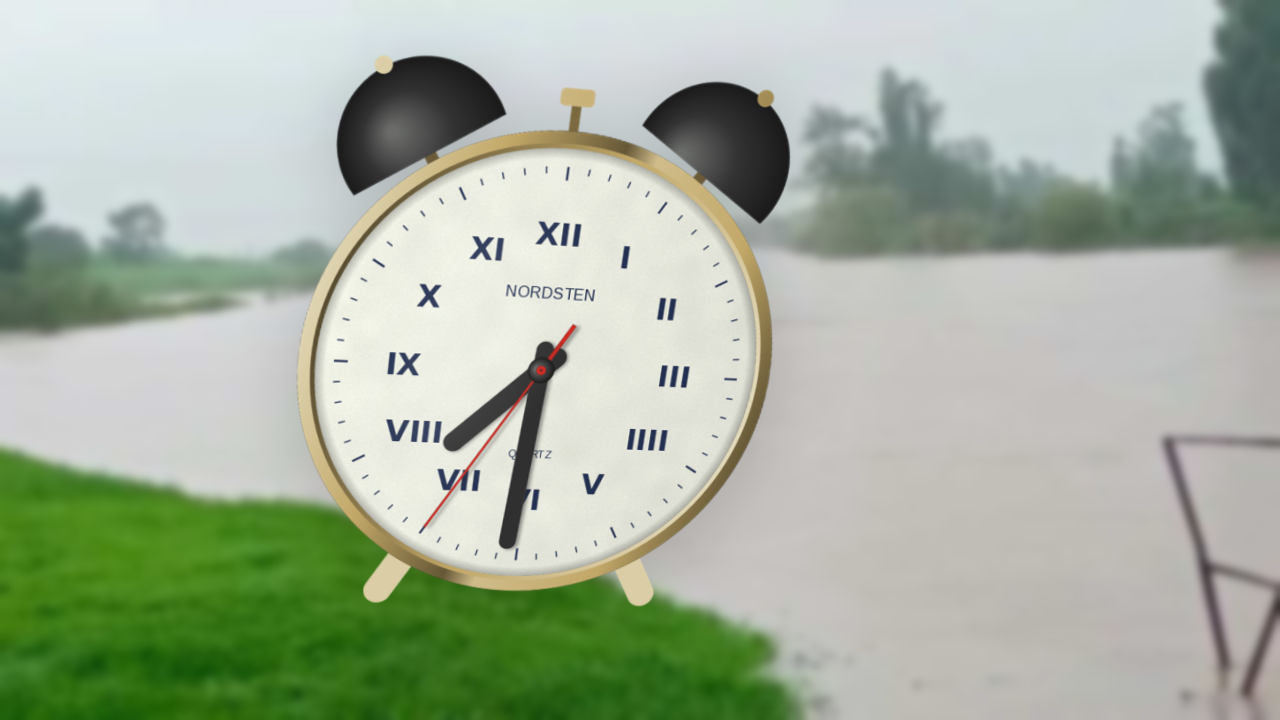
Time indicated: {"hour": 7, "minute": 30, "second": 35}
